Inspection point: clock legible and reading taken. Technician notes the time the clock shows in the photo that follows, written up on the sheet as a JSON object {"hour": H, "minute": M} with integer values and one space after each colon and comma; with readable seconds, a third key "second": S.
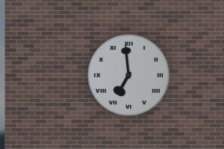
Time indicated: {"hour": 6, "minute": 59}
